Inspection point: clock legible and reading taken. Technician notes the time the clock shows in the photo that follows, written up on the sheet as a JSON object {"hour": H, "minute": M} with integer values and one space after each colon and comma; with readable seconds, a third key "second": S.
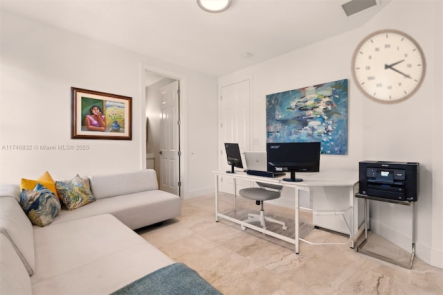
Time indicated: {"hour": 2, "minute": 20}
